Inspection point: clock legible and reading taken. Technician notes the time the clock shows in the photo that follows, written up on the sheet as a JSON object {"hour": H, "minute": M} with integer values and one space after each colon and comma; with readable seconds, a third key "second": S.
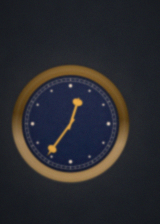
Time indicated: {"hour": 12, "minute": 36}
